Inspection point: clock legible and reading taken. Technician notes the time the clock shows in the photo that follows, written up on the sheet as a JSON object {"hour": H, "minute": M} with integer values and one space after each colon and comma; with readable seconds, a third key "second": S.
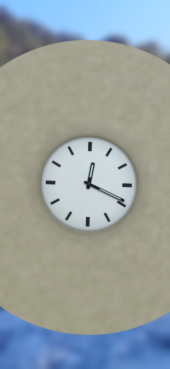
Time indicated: {"hour": 12, "minute": 19}
